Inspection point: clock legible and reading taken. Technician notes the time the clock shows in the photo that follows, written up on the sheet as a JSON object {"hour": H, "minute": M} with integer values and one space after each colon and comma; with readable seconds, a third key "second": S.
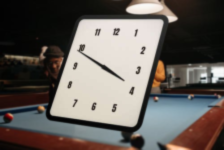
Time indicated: {"hour": 3, "minute": 49}
